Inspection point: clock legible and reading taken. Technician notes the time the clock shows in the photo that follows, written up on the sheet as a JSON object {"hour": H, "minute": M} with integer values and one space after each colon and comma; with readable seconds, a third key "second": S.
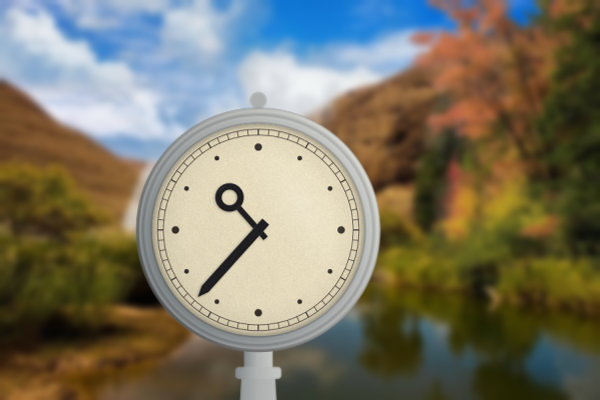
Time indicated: {"hour": 10, "minute": 37}
